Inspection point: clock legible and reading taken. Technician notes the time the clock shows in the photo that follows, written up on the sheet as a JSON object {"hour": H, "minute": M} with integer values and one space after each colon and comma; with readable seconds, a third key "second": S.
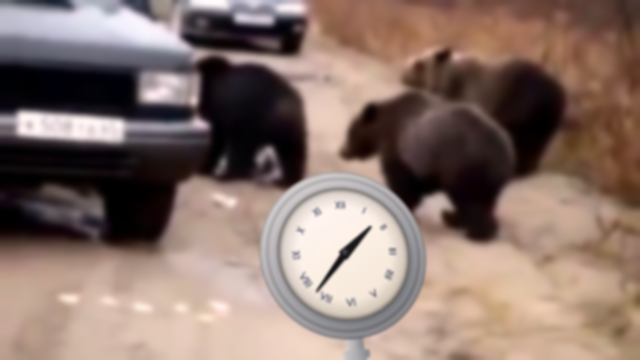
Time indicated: {"hour": 1, "minute": 37}
